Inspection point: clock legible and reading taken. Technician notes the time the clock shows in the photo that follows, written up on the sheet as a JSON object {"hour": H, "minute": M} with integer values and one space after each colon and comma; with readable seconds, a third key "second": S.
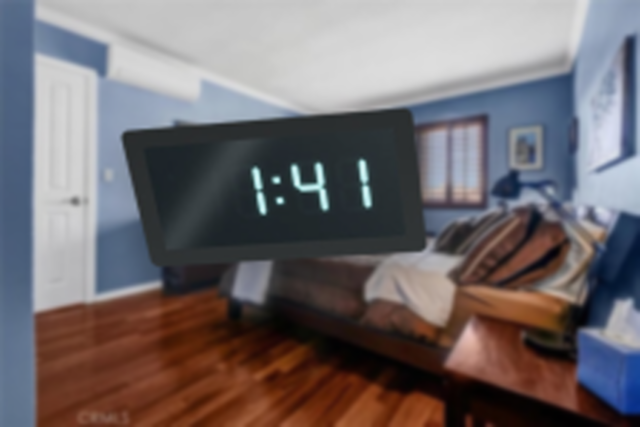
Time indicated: {"hour": 1, "minute": 41}
